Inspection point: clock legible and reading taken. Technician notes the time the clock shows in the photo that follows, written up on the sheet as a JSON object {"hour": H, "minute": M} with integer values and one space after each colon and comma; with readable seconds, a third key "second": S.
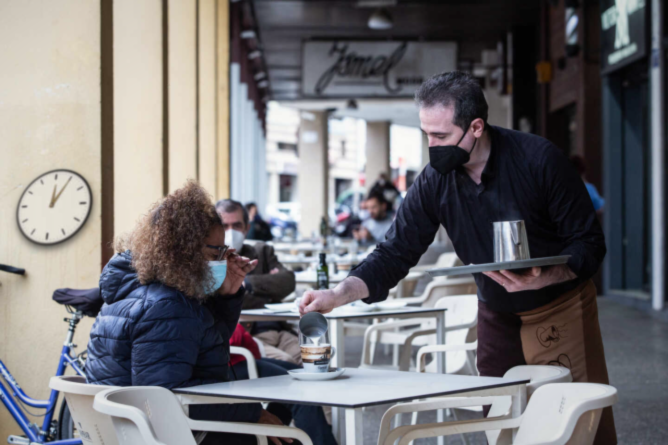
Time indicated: {"hour": 12, "minute": 5}
